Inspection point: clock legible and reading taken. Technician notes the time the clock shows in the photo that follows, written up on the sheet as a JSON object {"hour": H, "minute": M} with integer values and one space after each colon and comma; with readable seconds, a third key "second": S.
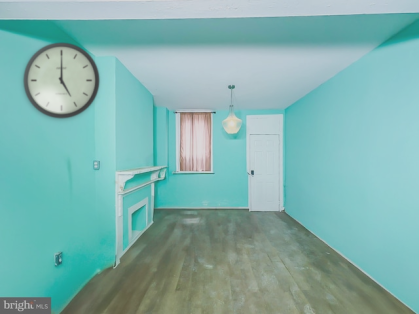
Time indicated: {"hour": 5, "minute": 0}
